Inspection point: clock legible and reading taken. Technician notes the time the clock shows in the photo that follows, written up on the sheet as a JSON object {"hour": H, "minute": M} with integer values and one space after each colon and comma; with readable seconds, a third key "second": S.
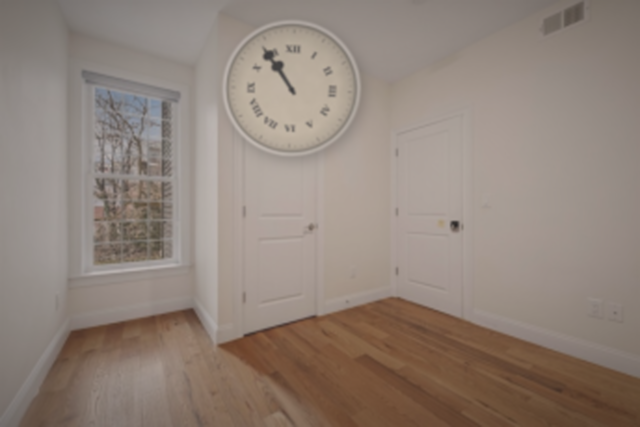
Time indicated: {"hour": 10, "minute": 54}
